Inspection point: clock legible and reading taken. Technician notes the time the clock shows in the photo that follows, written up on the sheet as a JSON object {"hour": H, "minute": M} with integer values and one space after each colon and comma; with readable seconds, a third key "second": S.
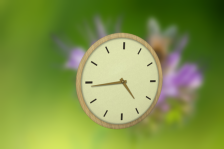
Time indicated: {"hour": 4, "minute": 44}
